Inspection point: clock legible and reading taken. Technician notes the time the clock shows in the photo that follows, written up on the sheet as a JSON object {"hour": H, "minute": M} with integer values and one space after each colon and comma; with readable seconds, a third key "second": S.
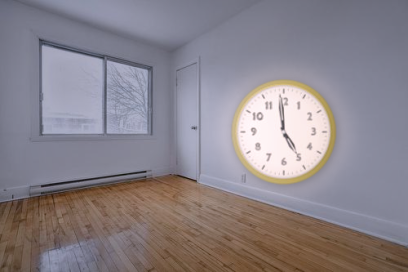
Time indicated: {"hour": 4, "minute": 59}
